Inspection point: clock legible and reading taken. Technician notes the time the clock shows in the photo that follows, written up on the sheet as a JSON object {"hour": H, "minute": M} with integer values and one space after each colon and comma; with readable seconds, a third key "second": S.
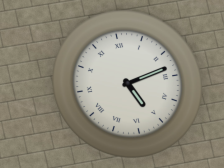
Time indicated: {"hour": 5, "minute": 13}
